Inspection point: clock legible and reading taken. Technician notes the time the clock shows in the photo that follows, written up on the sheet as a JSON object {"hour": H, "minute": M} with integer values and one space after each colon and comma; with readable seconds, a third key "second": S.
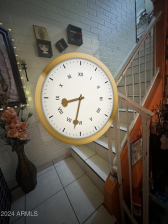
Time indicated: {"hour": 8, "minute": 32}
